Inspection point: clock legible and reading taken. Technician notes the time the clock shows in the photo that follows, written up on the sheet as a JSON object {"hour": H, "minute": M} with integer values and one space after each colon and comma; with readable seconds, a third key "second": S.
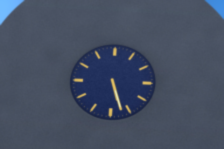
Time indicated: {"hour": 5, "minute": 27}
